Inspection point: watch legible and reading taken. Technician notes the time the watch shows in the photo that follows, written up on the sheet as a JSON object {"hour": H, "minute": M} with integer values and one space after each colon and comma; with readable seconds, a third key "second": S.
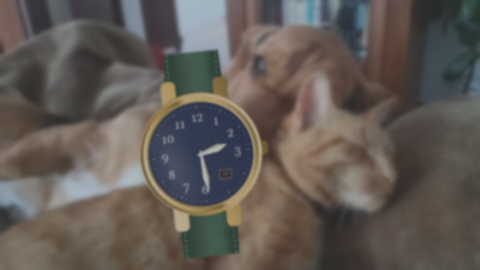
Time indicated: {"hour": 2, "minute": 29}
